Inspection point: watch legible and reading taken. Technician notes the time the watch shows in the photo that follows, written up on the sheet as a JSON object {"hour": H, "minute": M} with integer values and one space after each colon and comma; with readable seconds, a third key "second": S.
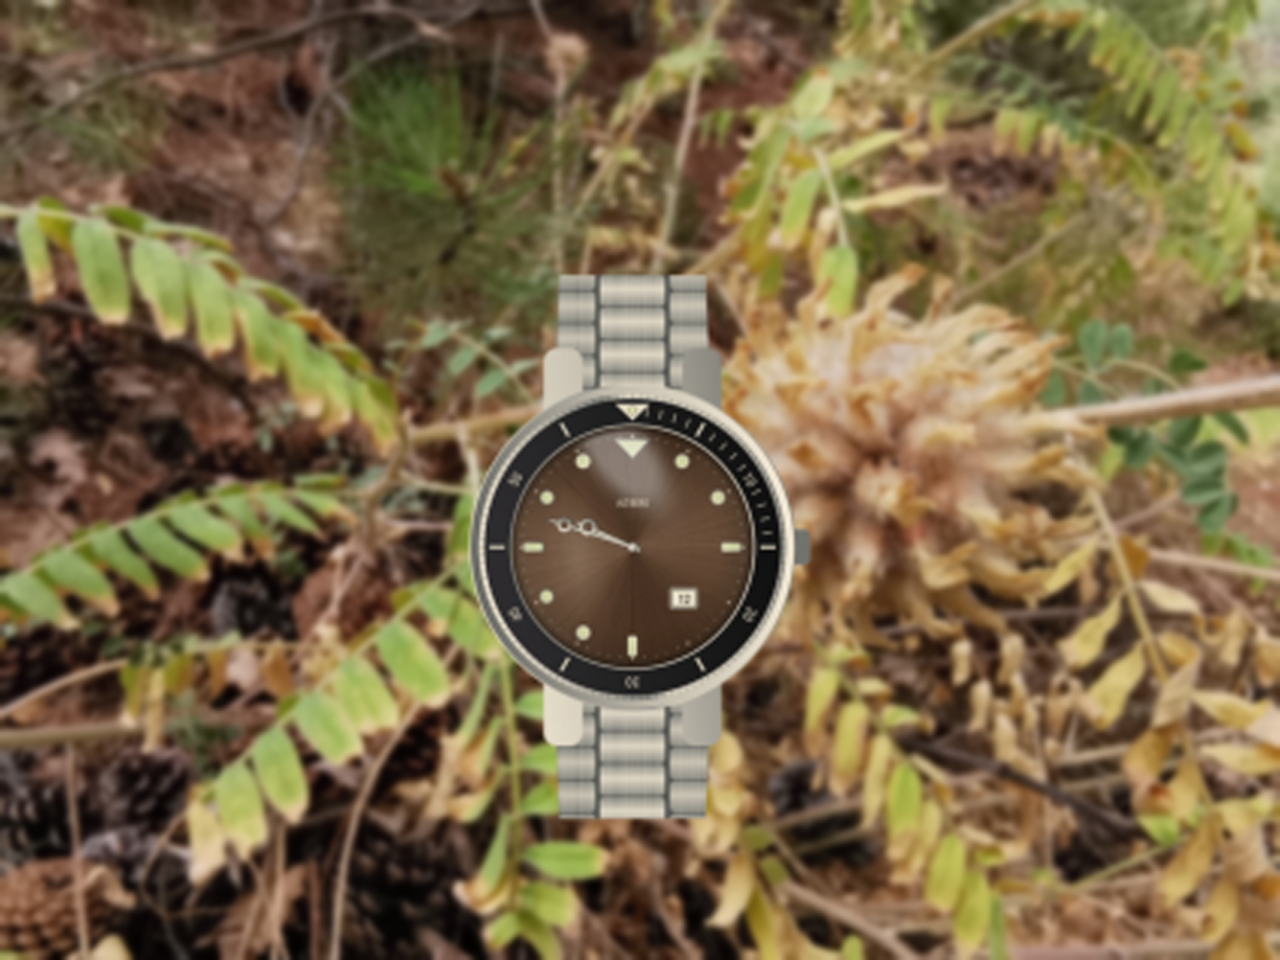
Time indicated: {"hour": 9, "minute": 48}
